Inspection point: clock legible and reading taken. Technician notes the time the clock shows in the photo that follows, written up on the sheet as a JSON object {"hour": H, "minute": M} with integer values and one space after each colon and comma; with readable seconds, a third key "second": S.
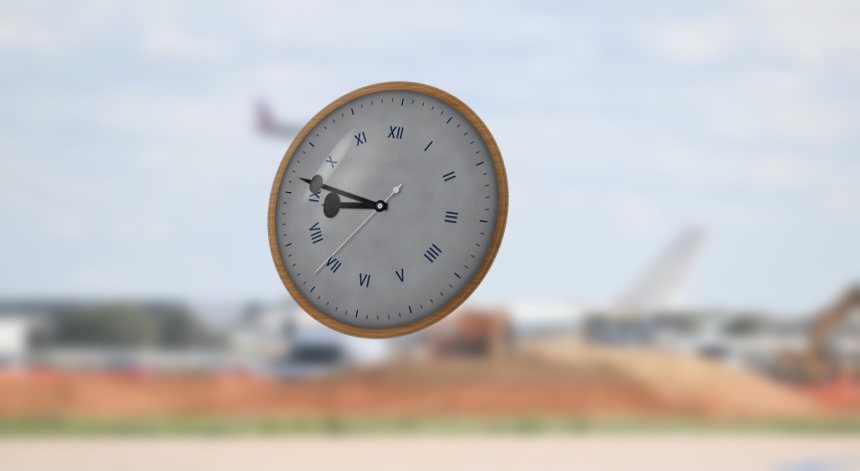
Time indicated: {"hour": 8, "minute": 46, "second": 36}
